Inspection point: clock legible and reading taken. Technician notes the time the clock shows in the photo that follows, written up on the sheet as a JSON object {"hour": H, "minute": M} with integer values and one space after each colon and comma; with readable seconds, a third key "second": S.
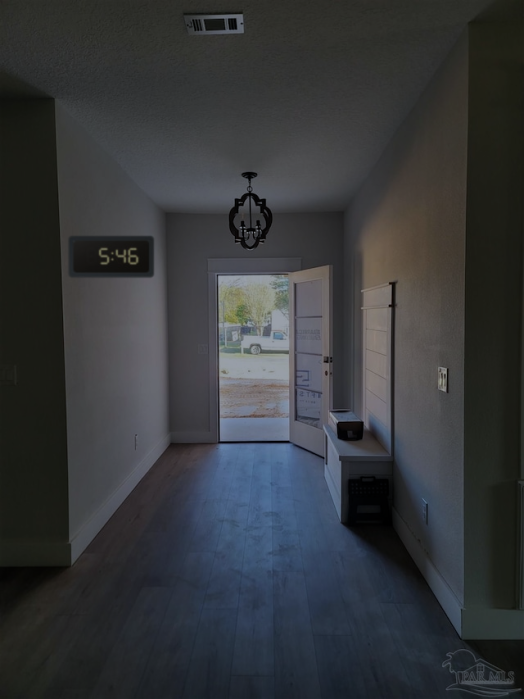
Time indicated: {"hour": 5, "minute": 46}
